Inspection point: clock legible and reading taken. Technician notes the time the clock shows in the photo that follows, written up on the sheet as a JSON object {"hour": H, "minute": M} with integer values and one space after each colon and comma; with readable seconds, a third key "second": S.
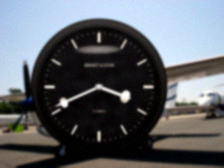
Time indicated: {"hour": 3, "minute": 41}
